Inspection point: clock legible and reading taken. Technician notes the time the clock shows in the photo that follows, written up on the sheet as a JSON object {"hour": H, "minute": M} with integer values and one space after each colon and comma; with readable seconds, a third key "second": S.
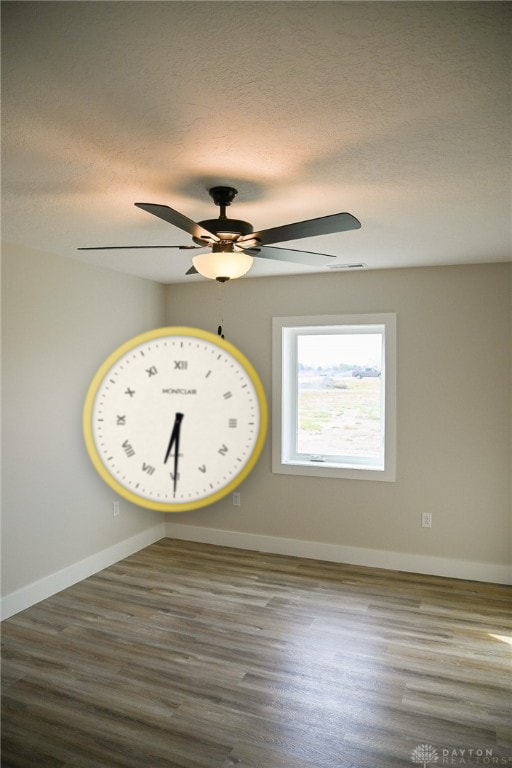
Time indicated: {"hour": 6, "minute": 30}
